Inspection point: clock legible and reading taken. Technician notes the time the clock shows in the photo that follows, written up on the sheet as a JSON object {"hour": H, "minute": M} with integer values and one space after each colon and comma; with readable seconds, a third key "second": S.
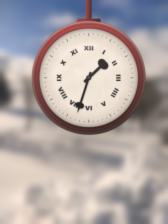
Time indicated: {"hour": 1, "minute": 33}
